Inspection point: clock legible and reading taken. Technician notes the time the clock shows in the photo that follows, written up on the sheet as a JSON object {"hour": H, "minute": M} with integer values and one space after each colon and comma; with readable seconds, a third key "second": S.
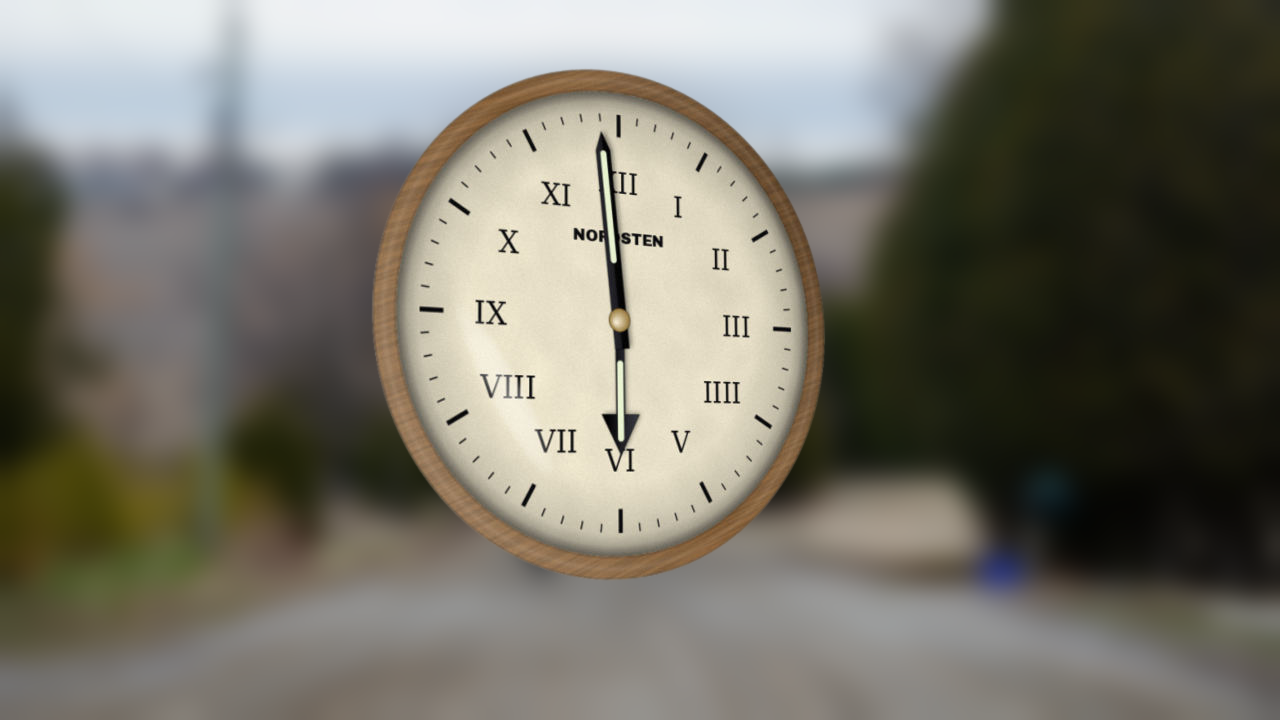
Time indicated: {"hour": 5, "minute": 59}
